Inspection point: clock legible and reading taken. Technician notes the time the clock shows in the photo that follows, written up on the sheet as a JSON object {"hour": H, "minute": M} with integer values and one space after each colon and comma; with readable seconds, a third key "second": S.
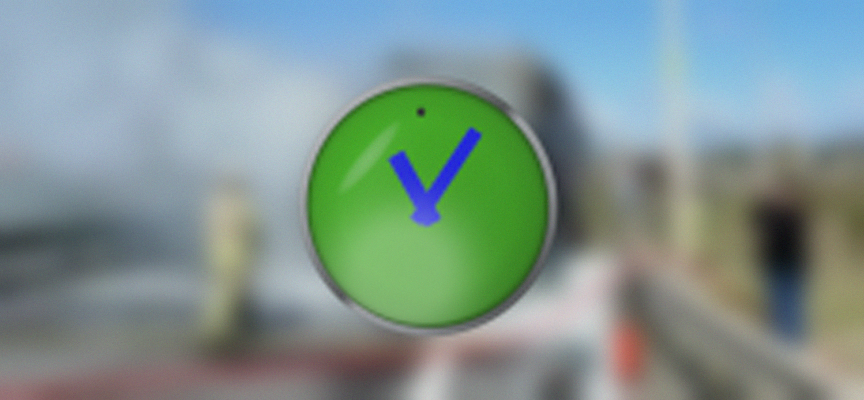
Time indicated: {"hour": 11, "minute": 6}
